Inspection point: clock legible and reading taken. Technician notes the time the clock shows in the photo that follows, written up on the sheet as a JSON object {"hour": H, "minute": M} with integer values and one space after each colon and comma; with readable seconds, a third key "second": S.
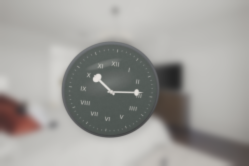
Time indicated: {"hour": 10, "minute": 14}
